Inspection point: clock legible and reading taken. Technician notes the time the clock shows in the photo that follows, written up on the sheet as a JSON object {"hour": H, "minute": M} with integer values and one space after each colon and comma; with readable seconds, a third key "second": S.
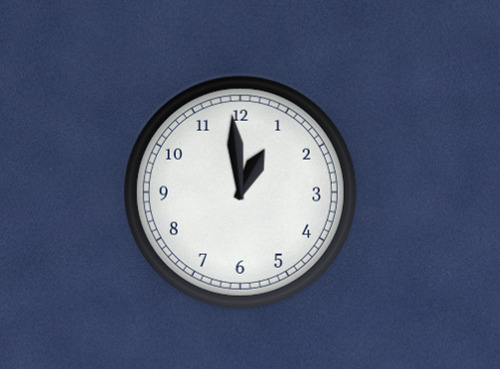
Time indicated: {"hour": 12, "minute": 59}
